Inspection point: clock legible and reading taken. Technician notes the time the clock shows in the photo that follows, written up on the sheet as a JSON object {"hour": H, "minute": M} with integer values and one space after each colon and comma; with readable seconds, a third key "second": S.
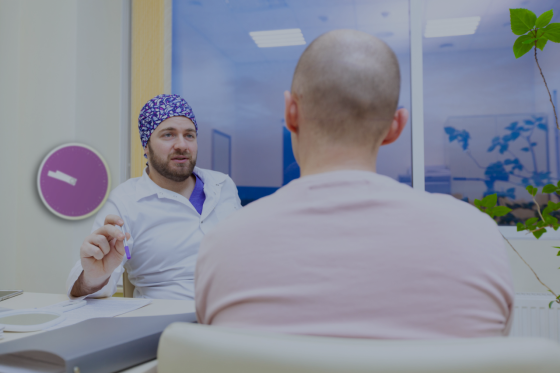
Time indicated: {"hour": 9, "minute": 48}
